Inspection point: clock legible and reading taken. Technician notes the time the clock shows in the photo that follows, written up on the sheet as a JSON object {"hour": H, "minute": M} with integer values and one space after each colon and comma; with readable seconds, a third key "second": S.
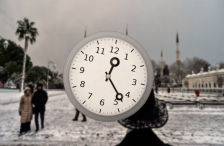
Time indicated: {"hour": 12, "minute": 23}
